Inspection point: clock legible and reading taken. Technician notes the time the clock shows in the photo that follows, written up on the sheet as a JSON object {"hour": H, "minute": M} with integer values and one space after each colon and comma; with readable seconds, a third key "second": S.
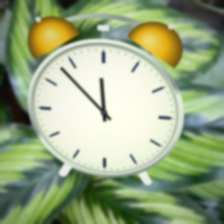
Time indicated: {"hour": 11, "minute": 53}
